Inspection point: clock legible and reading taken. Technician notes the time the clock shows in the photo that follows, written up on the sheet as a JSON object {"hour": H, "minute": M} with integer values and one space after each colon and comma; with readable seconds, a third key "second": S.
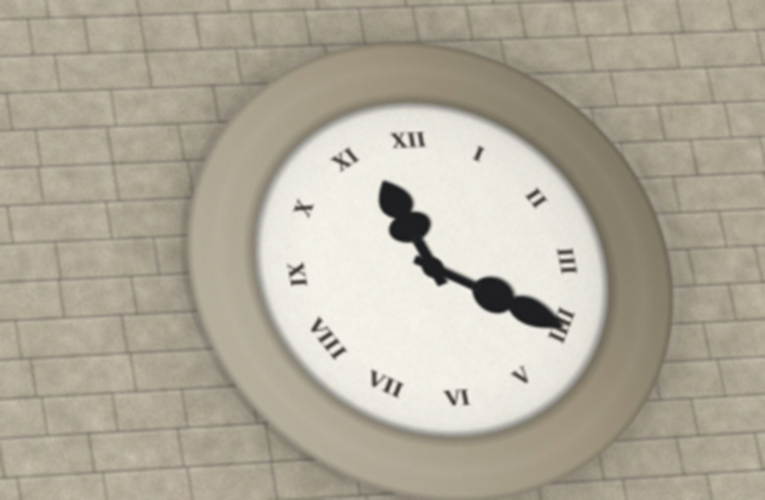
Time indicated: {"hour": 11, "minute": 20}
